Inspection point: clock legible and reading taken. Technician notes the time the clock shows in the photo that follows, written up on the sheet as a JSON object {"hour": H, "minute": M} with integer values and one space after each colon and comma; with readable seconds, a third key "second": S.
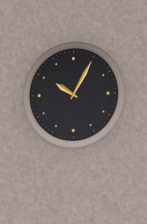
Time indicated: {"hour": 10, "minute": 5}
